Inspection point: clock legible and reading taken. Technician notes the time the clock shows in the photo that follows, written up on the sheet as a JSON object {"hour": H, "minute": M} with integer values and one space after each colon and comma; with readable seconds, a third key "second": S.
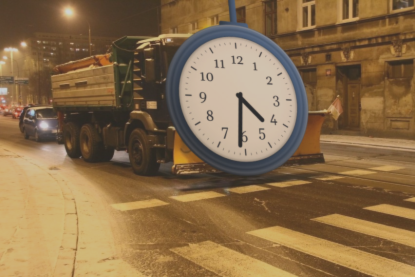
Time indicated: {"hour": 4, "minute": 31}
